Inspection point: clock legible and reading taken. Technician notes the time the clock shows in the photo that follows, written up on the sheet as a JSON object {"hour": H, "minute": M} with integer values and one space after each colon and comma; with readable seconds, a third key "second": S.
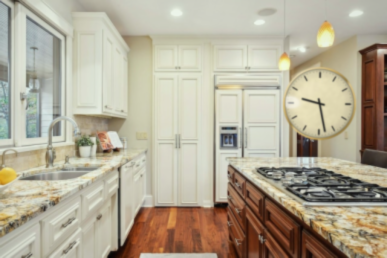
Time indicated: {"hour": 9, "minute": 28}
